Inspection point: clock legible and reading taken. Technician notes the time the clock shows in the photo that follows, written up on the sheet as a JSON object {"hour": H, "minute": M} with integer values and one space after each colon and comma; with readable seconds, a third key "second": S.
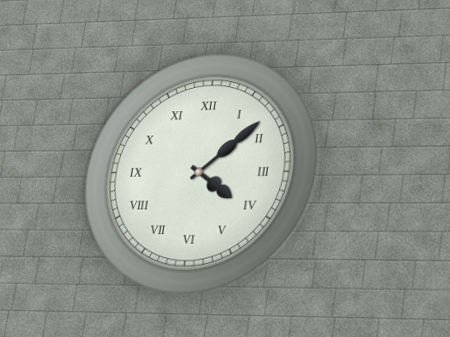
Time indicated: {"hour": 4, "minute": 8}
